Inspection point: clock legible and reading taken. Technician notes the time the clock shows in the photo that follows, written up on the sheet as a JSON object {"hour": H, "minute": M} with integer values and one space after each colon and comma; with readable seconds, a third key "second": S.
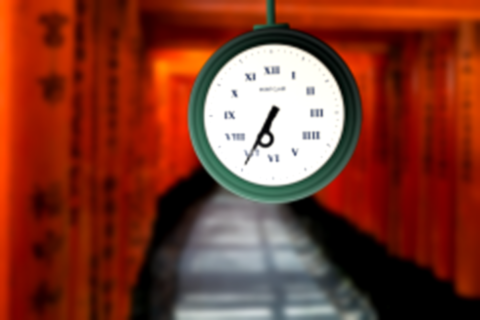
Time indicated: {"hour": 6, "minute": 35}
